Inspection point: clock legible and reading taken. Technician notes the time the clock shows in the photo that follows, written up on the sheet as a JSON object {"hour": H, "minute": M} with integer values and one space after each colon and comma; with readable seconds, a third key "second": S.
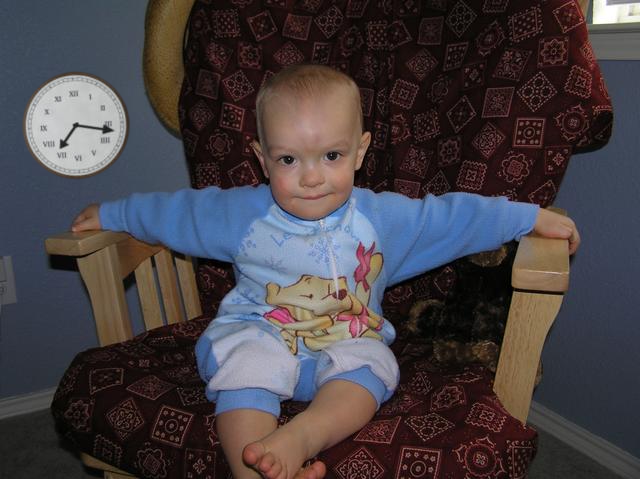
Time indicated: {"hour": 7, "minute": 17}
